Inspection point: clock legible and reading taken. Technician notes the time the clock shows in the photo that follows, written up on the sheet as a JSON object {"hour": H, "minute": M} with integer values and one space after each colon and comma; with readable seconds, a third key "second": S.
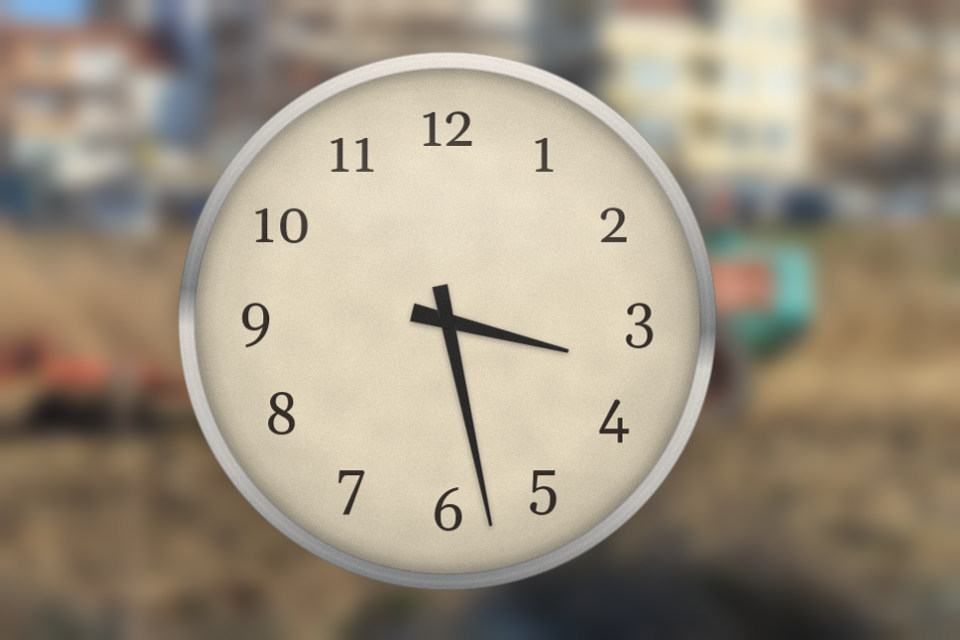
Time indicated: {"hour": 3, "minute": 28}
